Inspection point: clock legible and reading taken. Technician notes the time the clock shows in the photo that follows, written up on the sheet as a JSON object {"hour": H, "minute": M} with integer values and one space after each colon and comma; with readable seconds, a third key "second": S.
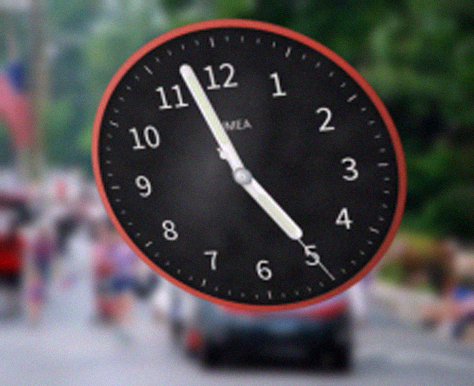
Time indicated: {"hour": 4, "minute": 57, "second": 25}
